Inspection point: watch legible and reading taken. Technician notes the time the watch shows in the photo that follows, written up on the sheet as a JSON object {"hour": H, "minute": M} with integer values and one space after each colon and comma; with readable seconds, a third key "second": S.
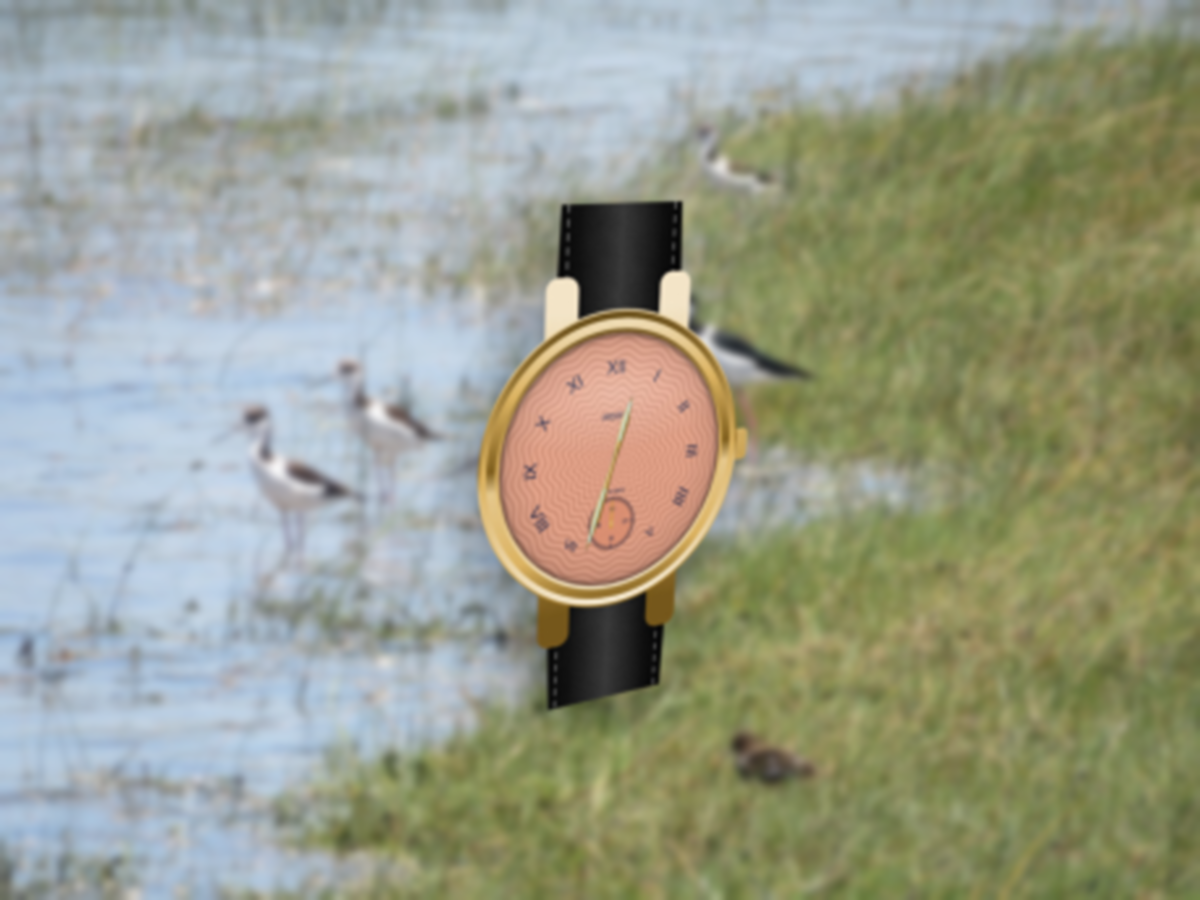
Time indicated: {"hour": 12, "minute": 33}
